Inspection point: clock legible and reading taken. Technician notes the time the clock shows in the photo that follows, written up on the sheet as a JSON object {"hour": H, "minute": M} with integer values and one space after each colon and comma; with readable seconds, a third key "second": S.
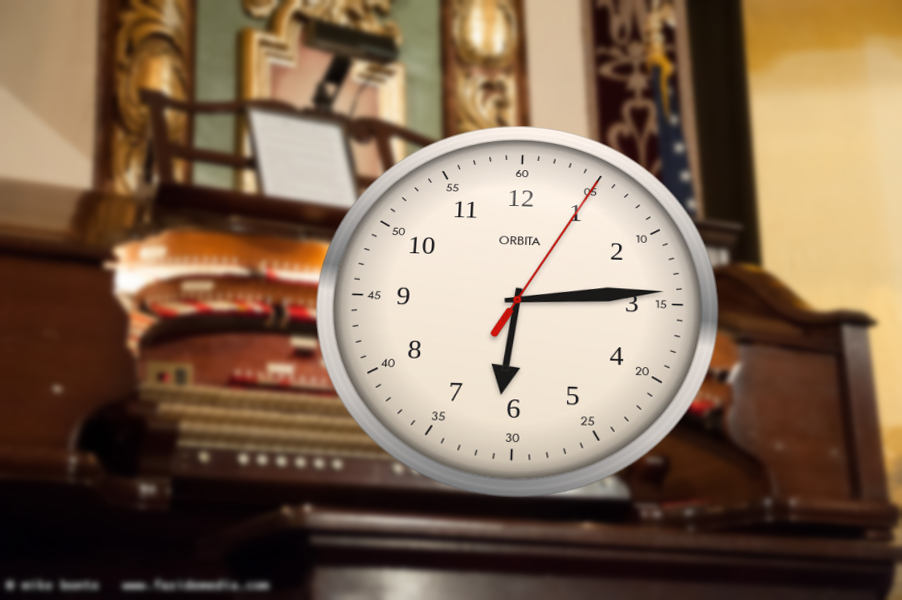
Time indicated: {"hour": 6, "minute": 14, "second": 5}
